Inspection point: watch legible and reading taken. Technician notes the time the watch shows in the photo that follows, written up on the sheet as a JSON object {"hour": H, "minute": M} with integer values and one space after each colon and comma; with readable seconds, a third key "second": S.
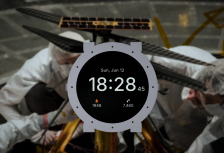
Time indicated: {"hour": 18, "minute": 28}
